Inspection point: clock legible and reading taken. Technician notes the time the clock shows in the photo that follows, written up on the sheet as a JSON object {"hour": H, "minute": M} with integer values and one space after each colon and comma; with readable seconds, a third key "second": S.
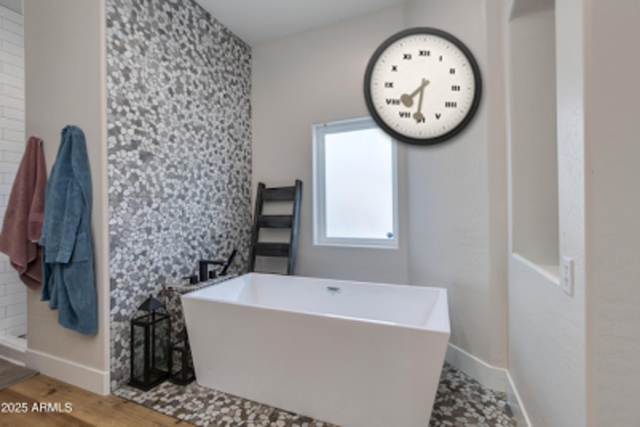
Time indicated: {"hour": 7, "minute": 31}
